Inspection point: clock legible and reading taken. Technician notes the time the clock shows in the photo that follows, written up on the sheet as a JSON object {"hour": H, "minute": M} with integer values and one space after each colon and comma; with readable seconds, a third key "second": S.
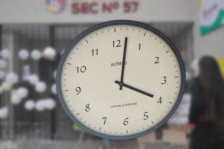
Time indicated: {"hour": 4, "minute": 2}
